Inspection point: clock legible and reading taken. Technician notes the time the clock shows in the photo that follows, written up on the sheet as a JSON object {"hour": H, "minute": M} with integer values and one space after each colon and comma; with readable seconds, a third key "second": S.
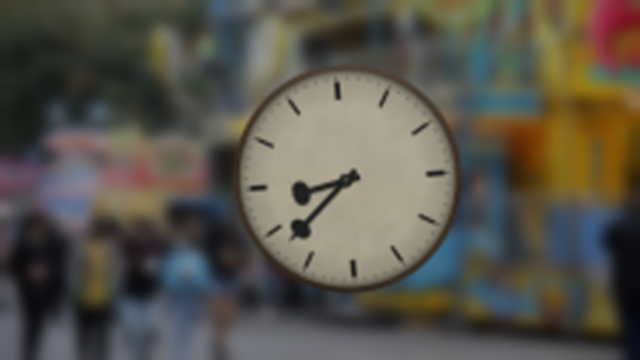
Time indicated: {"hour": 8, "minute": 38}
